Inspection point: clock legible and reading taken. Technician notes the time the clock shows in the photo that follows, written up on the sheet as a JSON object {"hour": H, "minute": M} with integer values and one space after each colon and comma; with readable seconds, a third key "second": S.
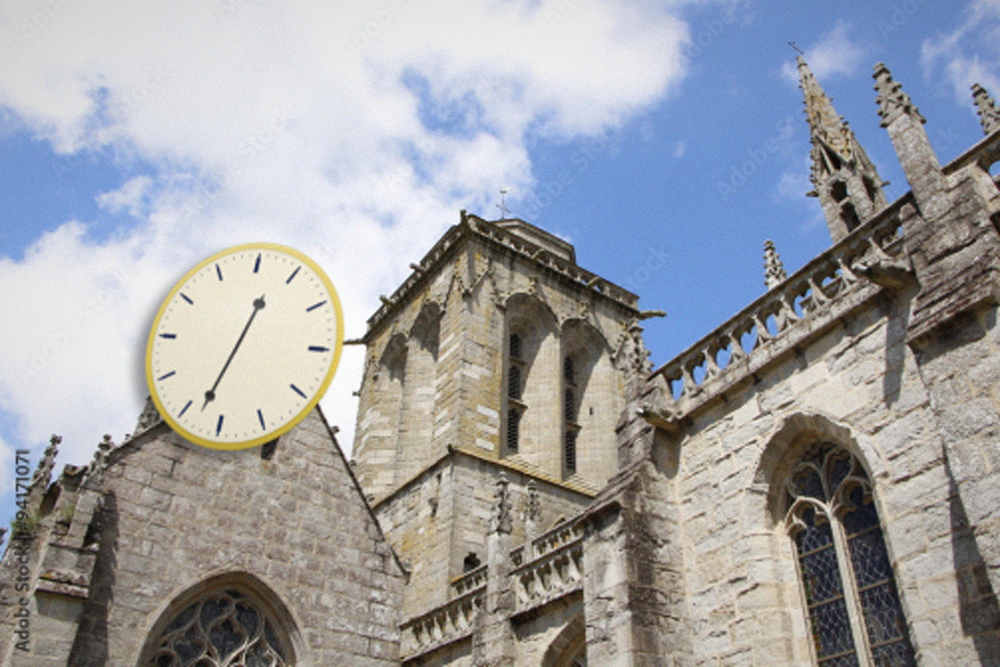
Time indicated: {"hour": 12, "minute": 33}
